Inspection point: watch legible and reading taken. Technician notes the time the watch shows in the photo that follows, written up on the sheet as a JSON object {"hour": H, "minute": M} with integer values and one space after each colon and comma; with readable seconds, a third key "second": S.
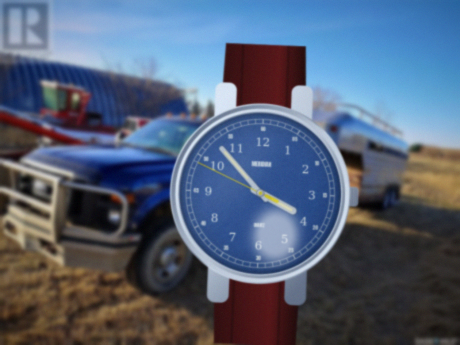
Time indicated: {"hour": 3, "minute": 52, "second": 49}
